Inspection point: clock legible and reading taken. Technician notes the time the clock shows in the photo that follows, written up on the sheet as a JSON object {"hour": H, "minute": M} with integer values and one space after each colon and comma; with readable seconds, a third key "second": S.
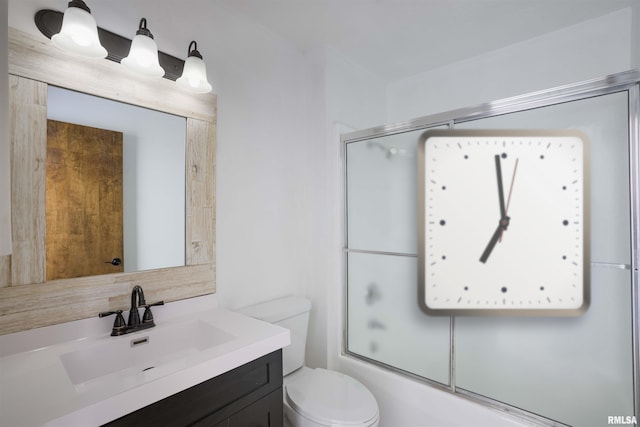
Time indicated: {"hour": 6, "minute": 59, "second": 2}
